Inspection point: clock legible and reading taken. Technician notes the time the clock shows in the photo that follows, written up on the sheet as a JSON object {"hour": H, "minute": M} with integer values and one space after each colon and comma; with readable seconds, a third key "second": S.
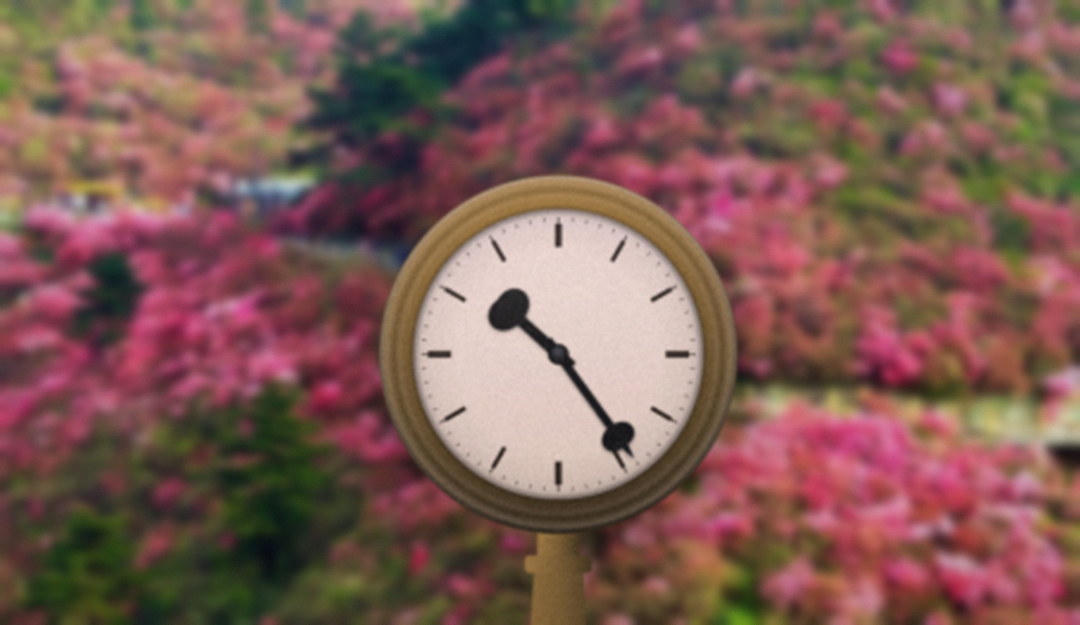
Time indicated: {"hour": 10, "minute": 24}
